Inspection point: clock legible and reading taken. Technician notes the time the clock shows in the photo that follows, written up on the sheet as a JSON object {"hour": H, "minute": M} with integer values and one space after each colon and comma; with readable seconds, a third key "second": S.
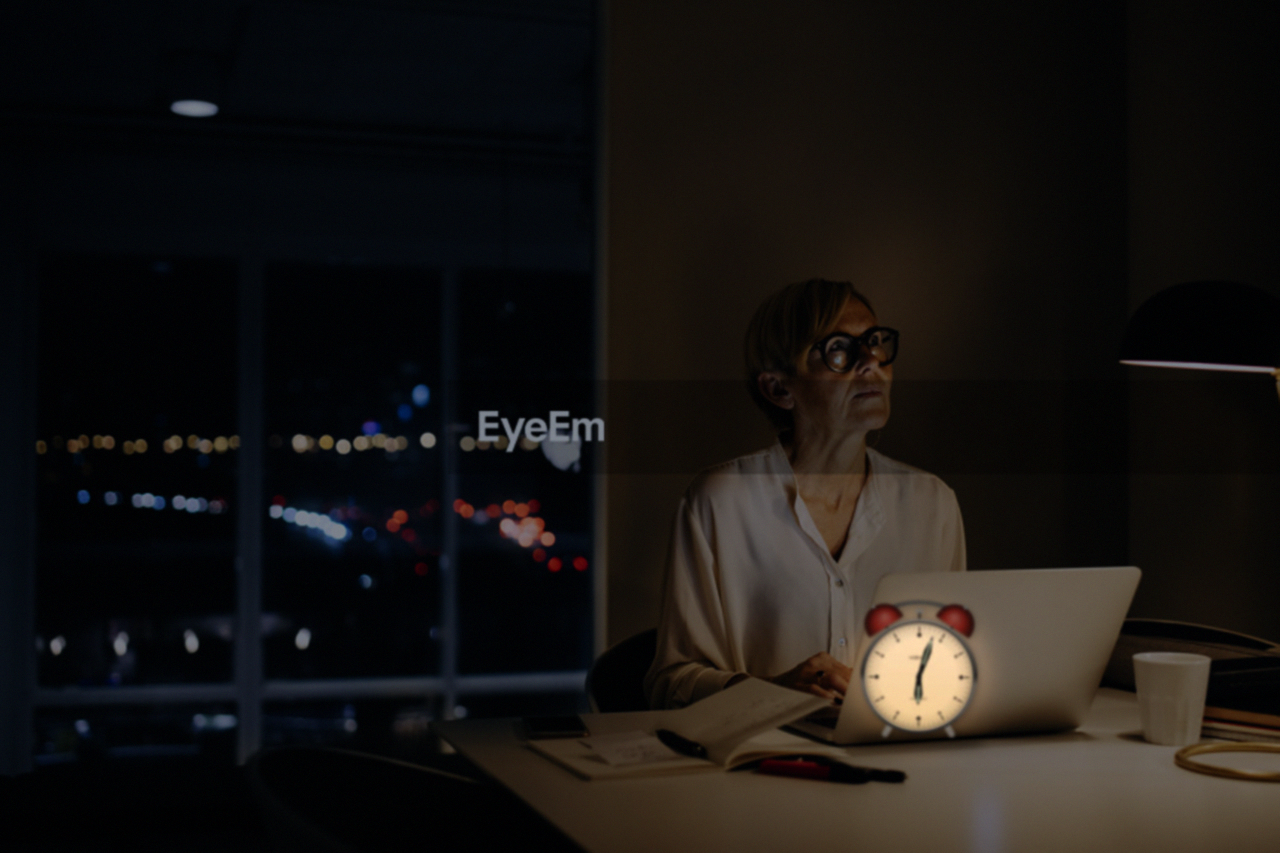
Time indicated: {"hour": 6, "minute": 3}
